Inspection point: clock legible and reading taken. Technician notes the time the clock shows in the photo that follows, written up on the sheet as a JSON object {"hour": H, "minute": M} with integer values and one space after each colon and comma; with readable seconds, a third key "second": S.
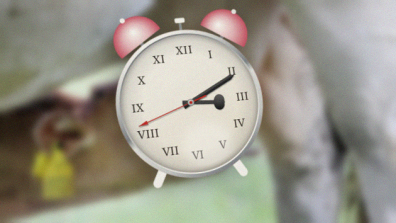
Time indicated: {"hour": 3, "minute": 10, "second": 42}
